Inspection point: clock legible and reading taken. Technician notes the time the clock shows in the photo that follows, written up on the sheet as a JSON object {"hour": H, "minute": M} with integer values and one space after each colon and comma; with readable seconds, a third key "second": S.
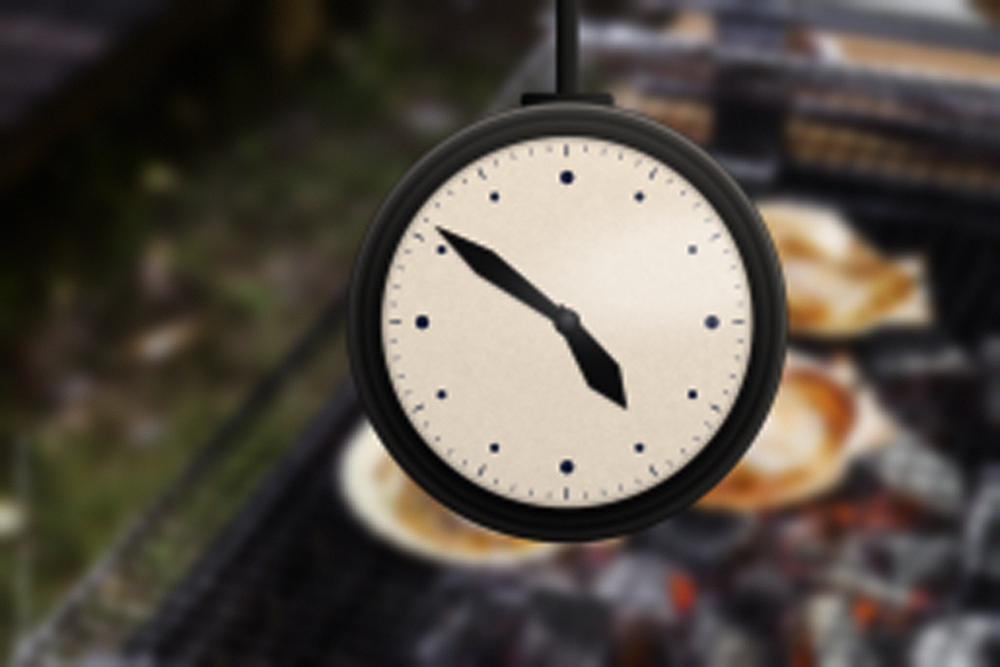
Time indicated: {"hour": 4, "minute": 51}
